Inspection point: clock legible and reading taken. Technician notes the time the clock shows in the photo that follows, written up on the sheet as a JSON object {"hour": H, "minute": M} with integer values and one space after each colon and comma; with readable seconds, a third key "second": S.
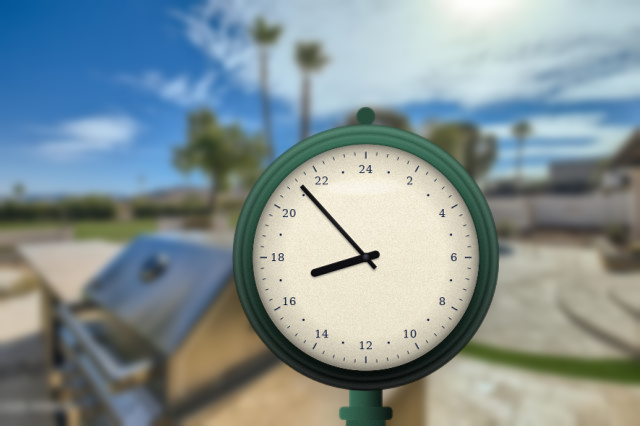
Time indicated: {"hour": 16, "minute": 53}
